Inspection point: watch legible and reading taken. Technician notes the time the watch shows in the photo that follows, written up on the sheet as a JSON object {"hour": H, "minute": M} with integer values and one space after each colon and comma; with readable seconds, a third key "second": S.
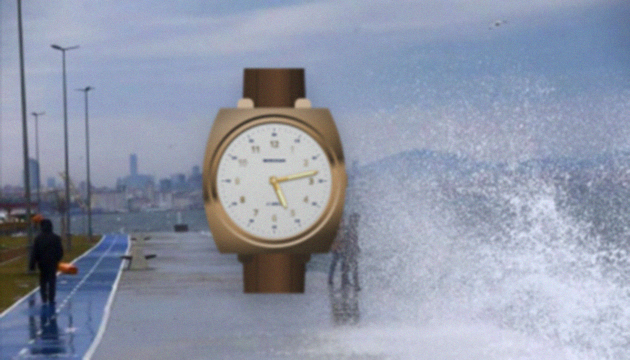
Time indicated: {"hour": 5, "minute": 13}
